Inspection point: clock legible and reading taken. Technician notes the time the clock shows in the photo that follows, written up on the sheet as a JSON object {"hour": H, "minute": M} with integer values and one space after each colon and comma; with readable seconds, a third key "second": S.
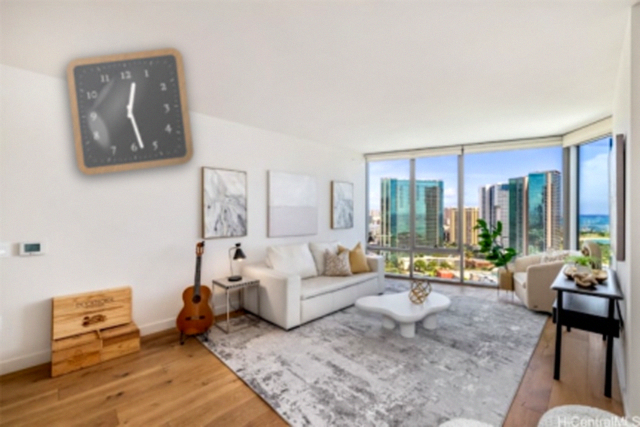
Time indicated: {"hour": 12, "minute": 28}
